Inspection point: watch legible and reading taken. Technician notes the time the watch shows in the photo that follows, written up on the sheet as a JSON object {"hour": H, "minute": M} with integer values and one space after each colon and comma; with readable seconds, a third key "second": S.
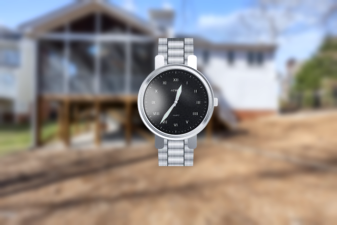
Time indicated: {"hour": 12, "minute": 36}
